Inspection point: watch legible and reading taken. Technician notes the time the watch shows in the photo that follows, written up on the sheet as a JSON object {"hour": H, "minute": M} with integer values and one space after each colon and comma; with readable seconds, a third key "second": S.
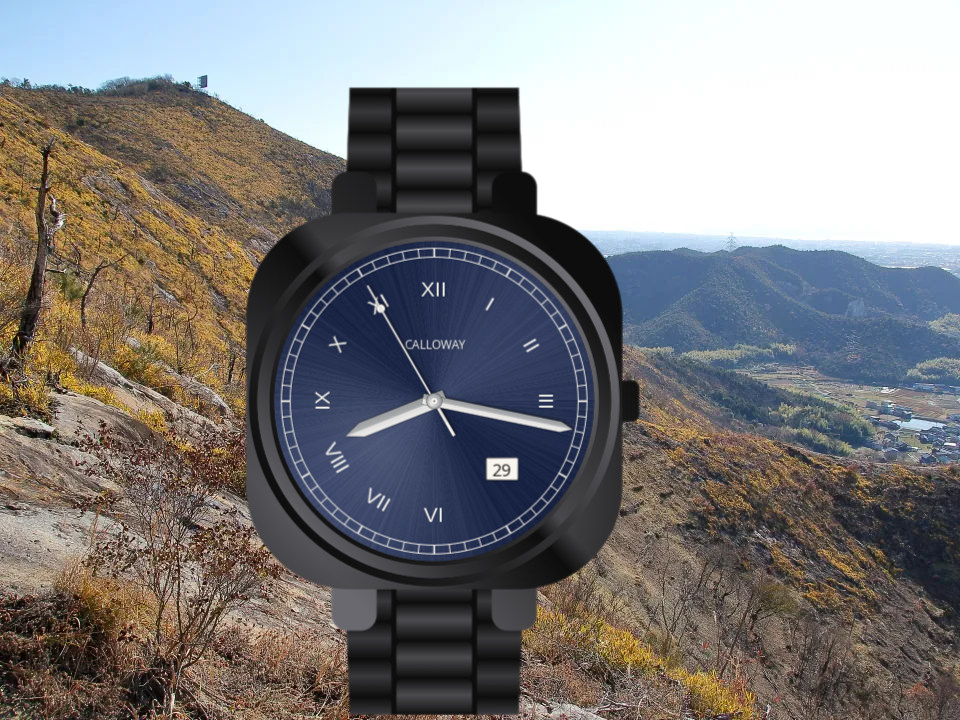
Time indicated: {"hour": 8, "minute": 16, "second": 55}
